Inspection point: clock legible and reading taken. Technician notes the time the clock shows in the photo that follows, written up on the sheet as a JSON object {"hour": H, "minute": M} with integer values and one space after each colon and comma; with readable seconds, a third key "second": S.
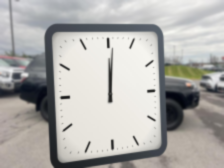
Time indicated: {"hour": 12, "minute": 1}
